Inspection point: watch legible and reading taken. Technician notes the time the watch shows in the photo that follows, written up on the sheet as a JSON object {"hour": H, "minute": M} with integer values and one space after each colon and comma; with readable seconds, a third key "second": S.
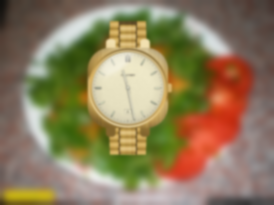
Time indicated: {"hour": 11, "minute": 28}
